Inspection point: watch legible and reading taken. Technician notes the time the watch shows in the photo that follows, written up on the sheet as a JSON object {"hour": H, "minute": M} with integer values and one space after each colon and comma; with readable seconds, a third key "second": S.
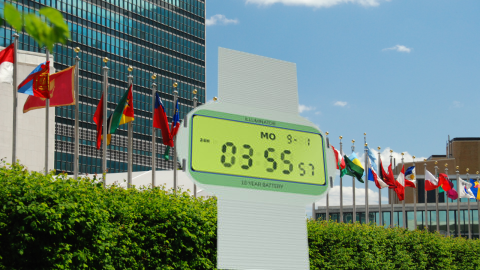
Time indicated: {"hour": 3, "minute": 55, "second": 57}
